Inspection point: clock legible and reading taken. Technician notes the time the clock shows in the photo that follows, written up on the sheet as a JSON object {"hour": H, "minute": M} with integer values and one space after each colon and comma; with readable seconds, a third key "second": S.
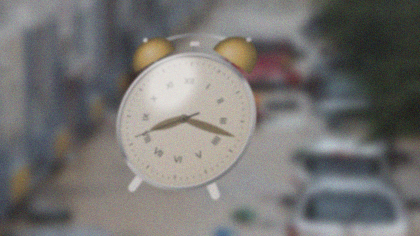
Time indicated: {"hour": 8, "minute": 17, "second": 41}
